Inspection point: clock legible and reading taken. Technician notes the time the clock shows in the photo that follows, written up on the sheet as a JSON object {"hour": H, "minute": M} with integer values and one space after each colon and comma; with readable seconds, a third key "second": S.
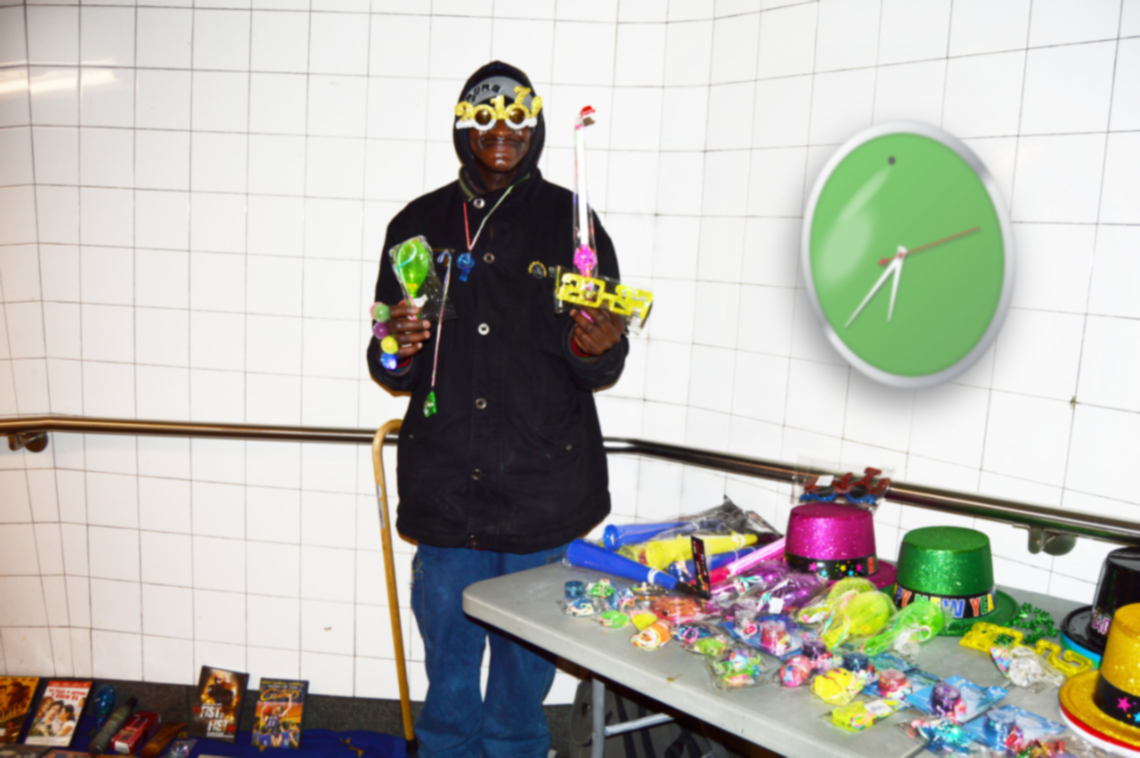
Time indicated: {"hour": 6, "minute": 38, "second": 13}
